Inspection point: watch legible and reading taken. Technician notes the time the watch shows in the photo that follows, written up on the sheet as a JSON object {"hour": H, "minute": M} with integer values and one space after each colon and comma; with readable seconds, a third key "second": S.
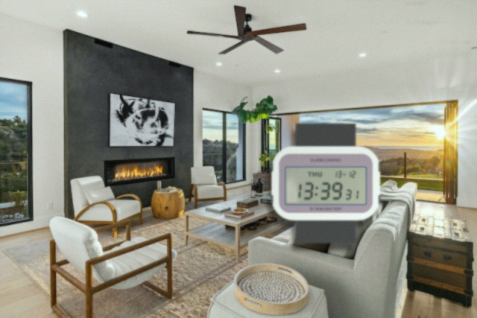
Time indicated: {"hour": 13, "minute": 39, "second": 31}
